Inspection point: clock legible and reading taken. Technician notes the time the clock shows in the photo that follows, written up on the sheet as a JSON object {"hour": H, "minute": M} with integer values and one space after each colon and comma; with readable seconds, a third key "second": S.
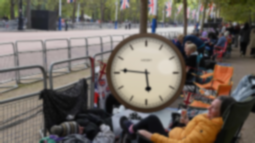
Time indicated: {"hour": 5, "minute": 46}
